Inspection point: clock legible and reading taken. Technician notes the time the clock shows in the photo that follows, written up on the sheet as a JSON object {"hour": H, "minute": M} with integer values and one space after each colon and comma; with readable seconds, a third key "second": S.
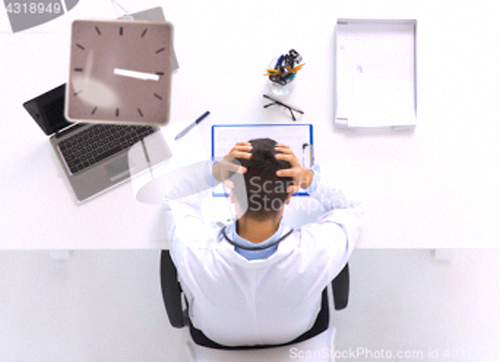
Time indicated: {"hour": 3, "minute": 16}
